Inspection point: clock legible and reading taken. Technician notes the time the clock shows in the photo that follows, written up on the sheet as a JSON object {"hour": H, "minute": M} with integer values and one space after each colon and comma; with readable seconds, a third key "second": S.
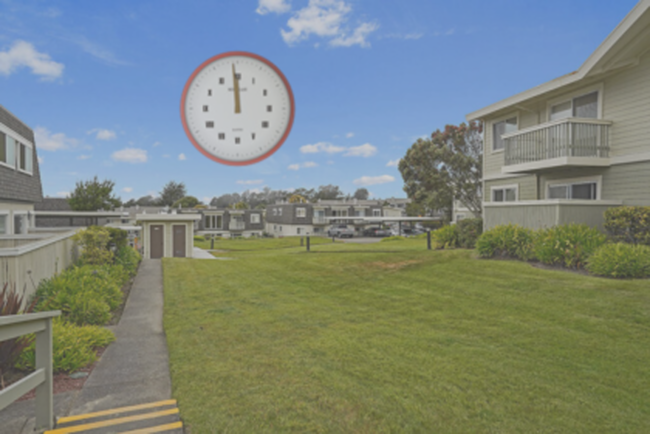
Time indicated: {"hour": 11, "minute": 59}
